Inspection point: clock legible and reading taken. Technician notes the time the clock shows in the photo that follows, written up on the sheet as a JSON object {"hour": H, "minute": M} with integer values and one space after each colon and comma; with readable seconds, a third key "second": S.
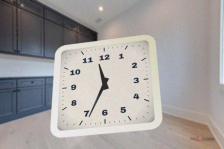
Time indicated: {"hour": 11, "minute": 34}
